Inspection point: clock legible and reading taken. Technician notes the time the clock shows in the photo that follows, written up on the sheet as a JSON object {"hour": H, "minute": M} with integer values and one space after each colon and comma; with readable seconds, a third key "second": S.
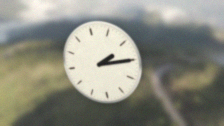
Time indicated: {"hour": 2, "minute": 15}
